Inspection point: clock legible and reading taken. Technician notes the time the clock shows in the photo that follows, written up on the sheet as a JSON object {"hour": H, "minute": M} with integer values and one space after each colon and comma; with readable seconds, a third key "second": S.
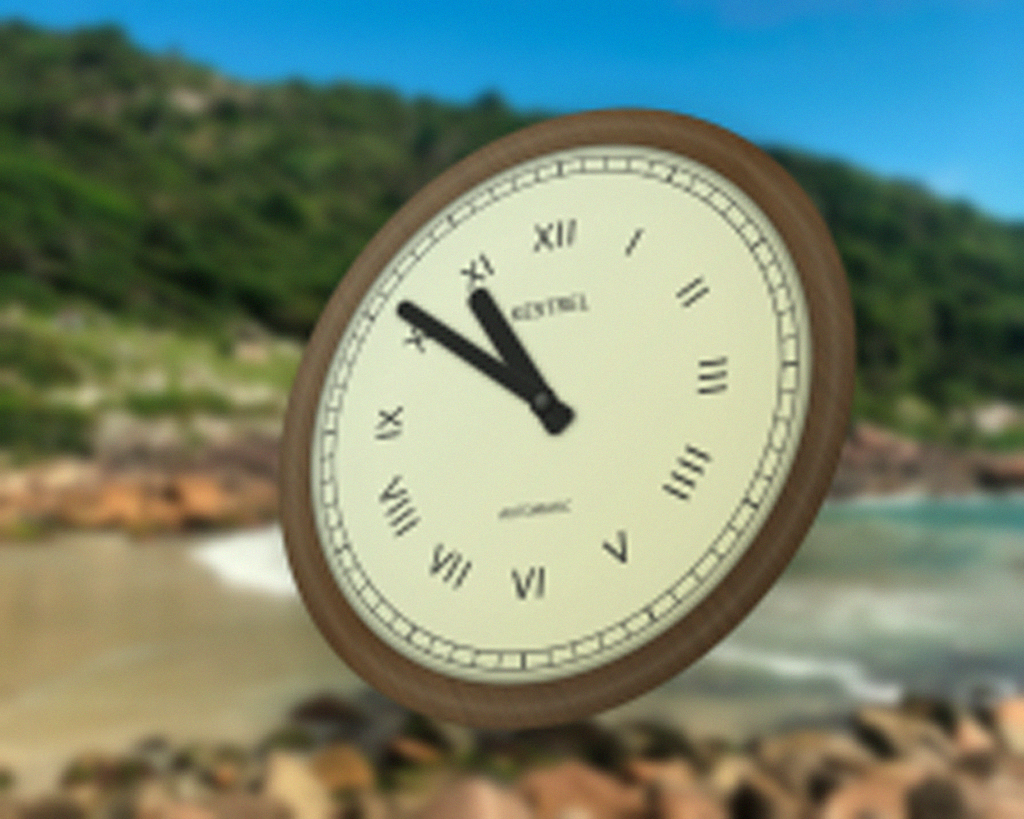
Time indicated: {"hour": 10, "minute": 51}
